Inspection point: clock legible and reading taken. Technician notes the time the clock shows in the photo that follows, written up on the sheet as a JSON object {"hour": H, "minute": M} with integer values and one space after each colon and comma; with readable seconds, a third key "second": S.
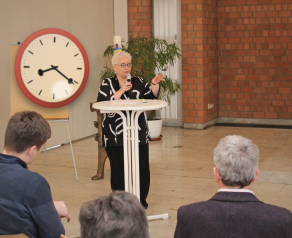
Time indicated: {"hour": 8, "minute": 21}
